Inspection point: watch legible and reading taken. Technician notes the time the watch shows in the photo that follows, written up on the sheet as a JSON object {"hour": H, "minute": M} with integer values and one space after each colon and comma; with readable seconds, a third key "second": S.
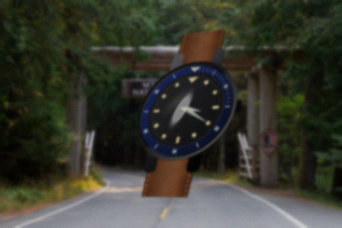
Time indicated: {"hour": 3, "minute": 20}
